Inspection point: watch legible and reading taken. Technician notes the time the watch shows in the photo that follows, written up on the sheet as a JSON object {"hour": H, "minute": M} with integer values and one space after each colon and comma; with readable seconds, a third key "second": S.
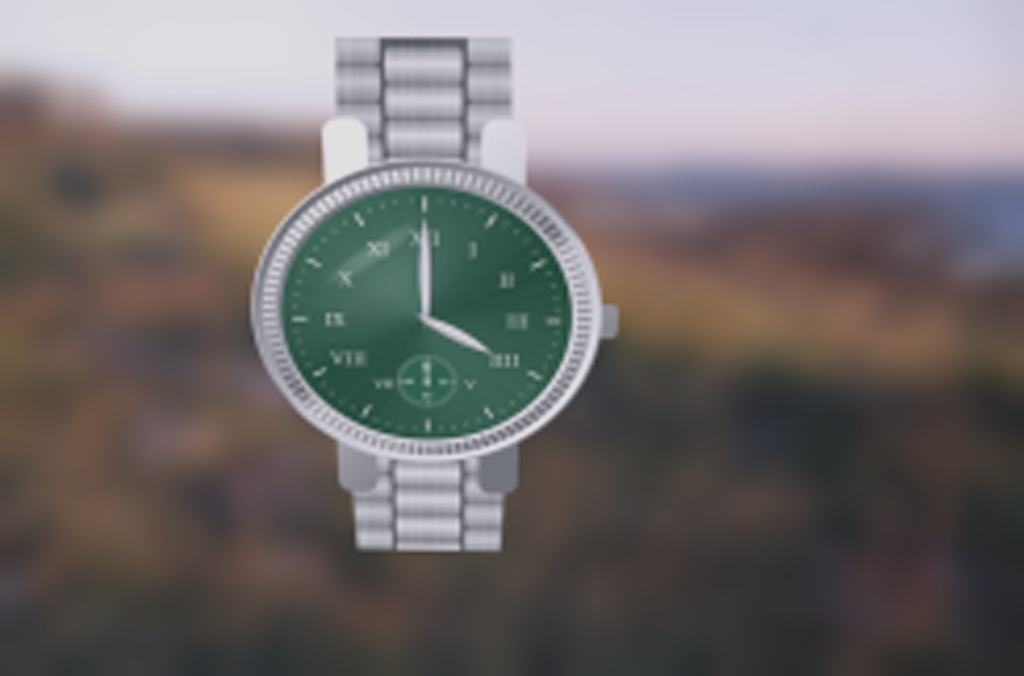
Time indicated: {"hour": 4, "minute": 0}
